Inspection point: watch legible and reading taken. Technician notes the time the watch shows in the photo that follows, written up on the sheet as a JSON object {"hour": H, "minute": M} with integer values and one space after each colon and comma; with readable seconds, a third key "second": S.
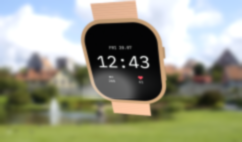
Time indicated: {"hour": 12, "minute": 43}
